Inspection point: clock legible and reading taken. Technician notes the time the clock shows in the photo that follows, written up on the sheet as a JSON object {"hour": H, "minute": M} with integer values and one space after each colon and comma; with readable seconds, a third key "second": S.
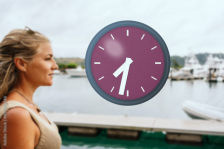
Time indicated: {"hour": 7, "minute": 32}
